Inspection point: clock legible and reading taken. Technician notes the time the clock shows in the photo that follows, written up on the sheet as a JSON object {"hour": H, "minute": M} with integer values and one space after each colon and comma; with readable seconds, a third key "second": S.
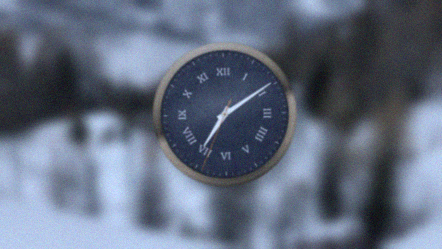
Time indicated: {"hour": 7, "minute": 9, "second": 34}
